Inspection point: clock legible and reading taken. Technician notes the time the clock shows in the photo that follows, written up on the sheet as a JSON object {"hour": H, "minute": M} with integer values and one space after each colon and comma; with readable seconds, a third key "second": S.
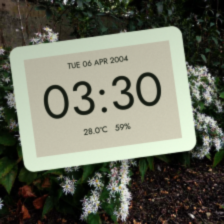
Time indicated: {"hour": 3, "minute": 30}
